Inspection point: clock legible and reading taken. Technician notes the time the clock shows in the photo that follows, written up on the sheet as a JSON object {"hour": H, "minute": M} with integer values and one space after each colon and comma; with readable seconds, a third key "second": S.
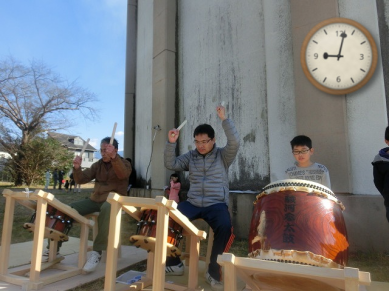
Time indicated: {"hour": 9, "minute": 2}
